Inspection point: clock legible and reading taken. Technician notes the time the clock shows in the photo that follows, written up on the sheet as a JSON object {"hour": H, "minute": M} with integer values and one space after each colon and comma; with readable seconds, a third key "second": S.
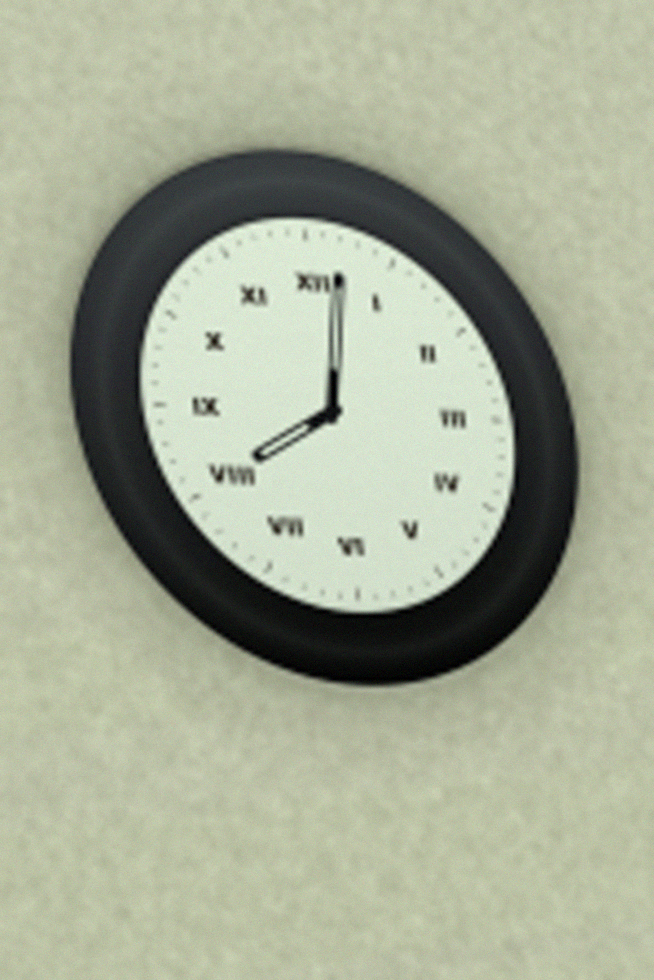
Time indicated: {"hour": 8, "minute": 2}
